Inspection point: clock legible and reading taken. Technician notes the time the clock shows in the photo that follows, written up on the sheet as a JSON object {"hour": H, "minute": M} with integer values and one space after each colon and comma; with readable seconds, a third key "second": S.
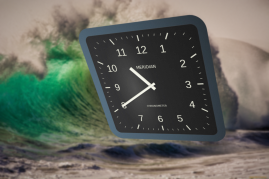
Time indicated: {"hour": 10, "minute": 40}
